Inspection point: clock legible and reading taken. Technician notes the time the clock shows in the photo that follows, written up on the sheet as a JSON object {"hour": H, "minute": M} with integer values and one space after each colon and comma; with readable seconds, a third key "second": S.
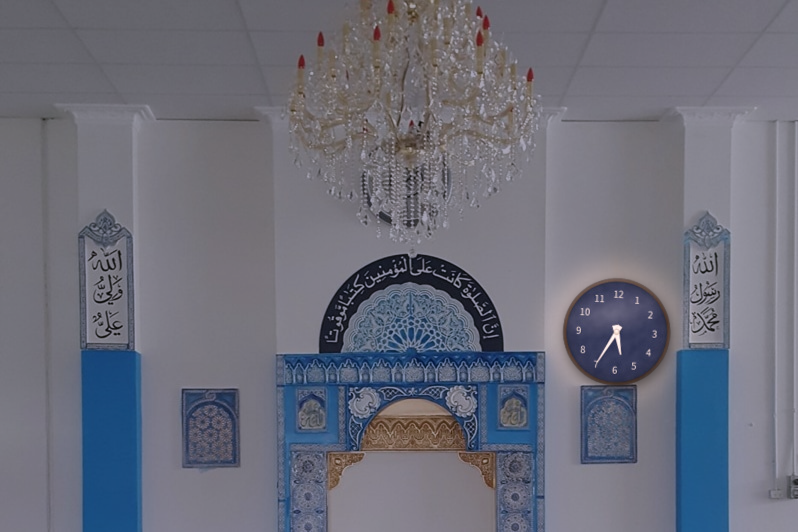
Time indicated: {"hour": 5, "minute": 35}
